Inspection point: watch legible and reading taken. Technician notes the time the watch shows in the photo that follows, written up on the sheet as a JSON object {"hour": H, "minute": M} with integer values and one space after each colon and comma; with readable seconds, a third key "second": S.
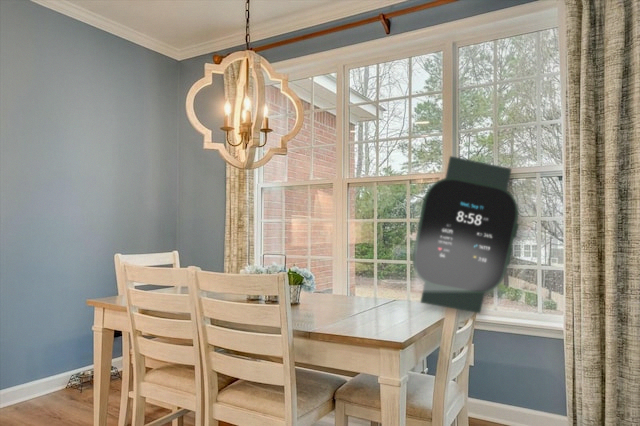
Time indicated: {"hour": 8, "minute": 58}
